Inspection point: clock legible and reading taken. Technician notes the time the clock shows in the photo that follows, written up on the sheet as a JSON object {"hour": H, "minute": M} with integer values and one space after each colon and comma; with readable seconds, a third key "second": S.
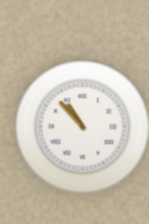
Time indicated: {"hour": 10, "minute": 53}
